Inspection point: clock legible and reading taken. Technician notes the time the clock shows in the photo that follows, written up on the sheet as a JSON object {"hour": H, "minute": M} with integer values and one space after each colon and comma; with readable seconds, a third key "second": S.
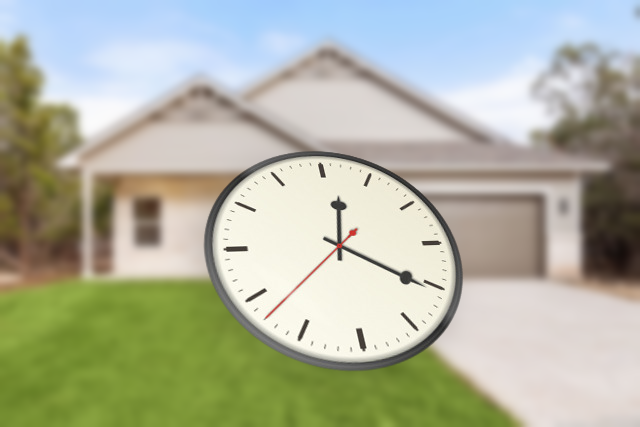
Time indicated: {"hour": 12, "minute": 20, "second": 38}
